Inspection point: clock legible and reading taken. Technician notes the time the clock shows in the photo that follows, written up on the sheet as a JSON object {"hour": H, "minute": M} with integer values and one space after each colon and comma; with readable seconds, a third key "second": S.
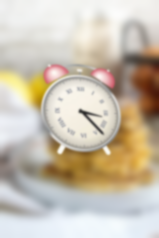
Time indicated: {"hour": 3, "minute": 23}
